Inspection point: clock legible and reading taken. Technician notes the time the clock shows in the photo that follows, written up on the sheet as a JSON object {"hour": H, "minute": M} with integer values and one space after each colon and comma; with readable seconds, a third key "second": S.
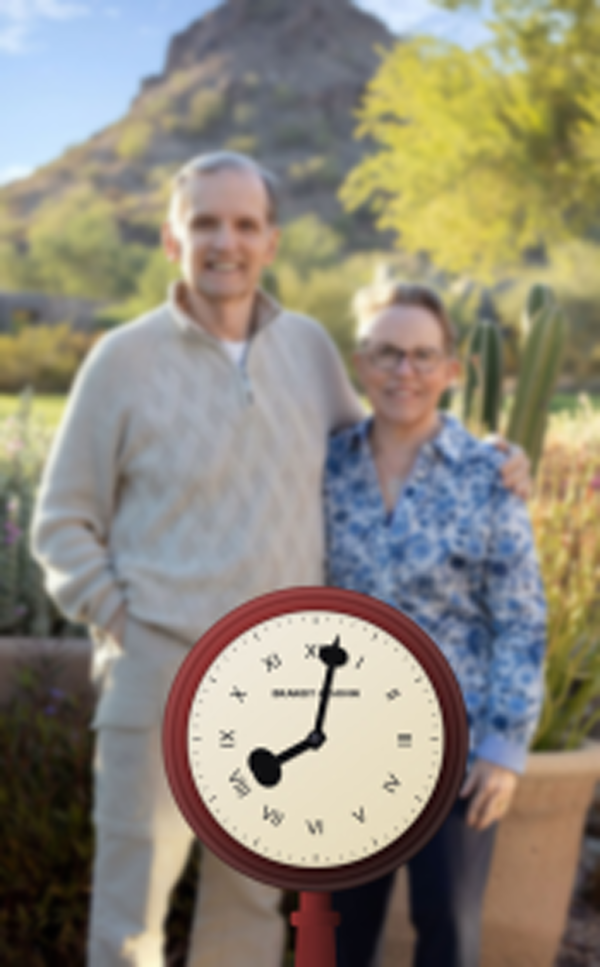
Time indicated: {"hour": 8, "minute": 2}
